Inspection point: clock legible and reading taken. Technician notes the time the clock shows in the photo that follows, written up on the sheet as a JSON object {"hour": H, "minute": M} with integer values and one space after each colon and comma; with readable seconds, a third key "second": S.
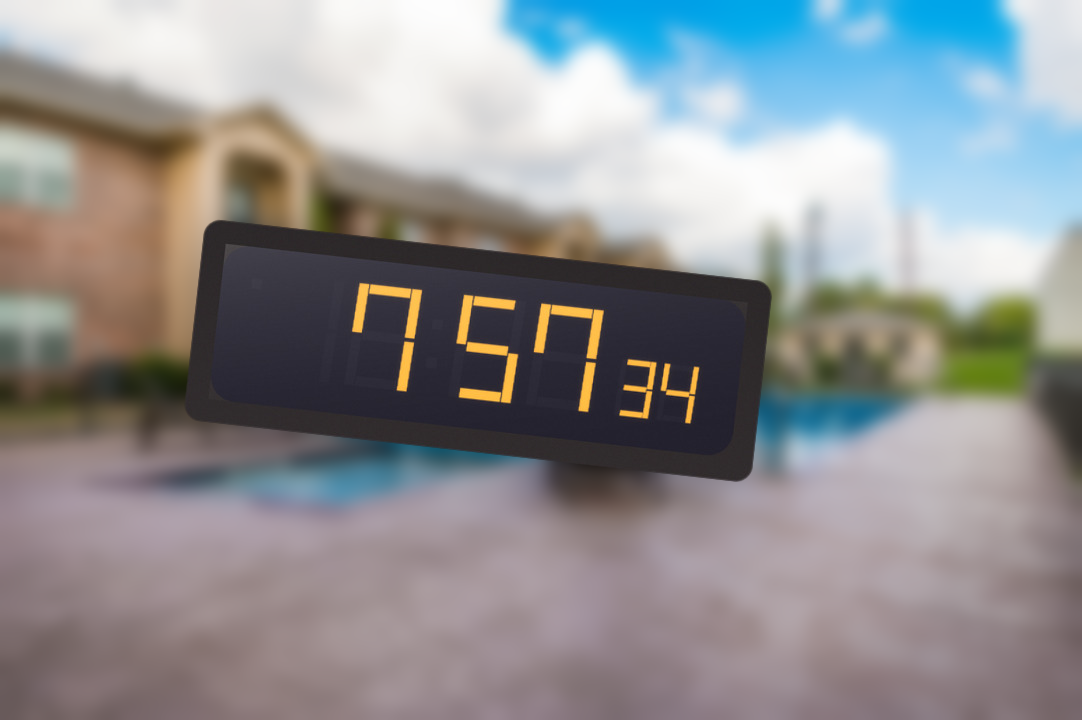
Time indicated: {"hour": 7, "minute": 57, "second": 34}
